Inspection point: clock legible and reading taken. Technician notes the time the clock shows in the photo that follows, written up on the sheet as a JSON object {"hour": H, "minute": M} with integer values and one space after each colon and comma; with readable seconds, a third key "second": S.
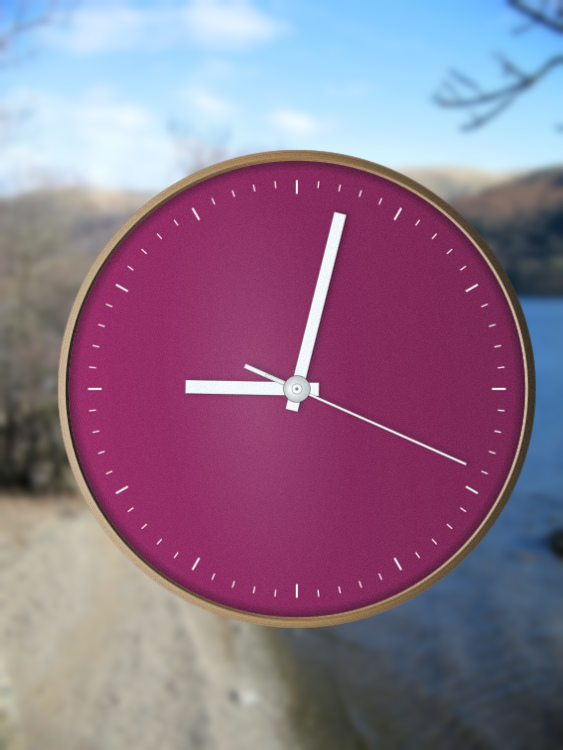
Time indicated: {"hour": 9, "minute": 2, "second": 19}
